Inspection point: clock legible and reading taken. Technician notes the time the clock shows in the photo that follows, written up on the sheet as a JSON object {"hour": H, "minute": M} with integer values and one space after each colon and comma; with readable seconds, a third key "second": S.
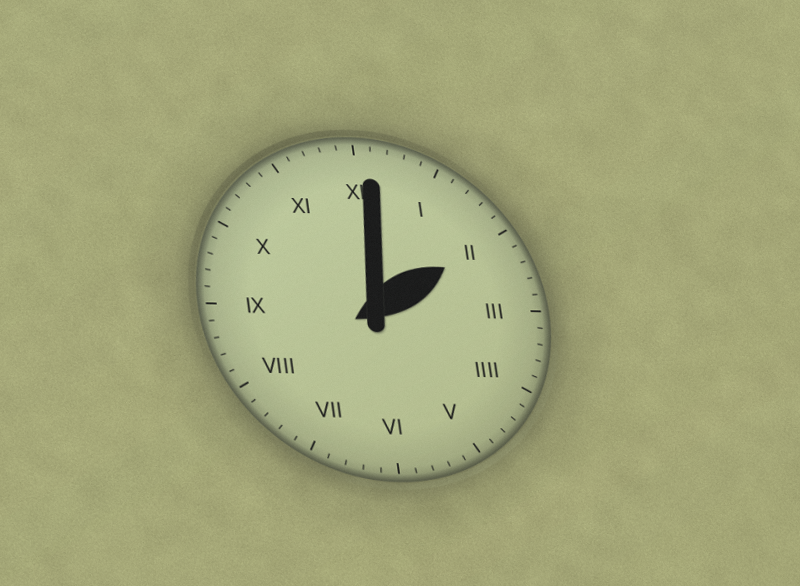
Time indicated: {"hour": 2, "minute": 1}
